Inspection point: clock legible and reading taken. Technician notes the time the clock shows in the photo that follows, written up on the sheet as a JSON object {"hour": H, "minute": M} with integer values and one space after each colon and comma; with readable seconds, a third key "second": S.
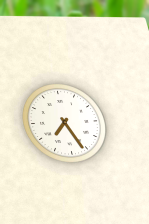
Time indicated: {"hour": 7, "minute": 26}
